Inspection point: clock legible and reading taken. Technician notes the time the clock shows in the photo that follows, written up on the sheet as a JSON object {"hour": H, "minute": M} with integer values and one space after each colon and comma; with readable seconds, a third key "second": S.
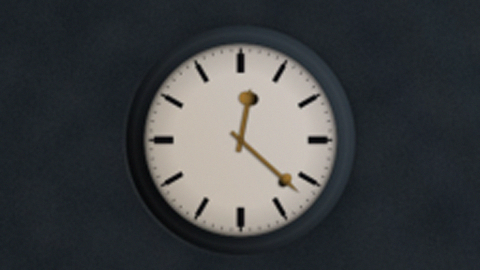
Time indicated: {"hour": 12, "minute": 22}
